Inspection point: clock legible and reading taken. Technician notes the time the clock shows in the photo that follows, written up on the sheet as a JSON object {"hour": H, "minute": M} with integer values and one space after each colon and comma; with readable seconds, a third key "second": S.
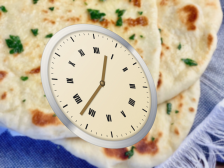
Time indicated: {"hour": 12, "minute": 37}
